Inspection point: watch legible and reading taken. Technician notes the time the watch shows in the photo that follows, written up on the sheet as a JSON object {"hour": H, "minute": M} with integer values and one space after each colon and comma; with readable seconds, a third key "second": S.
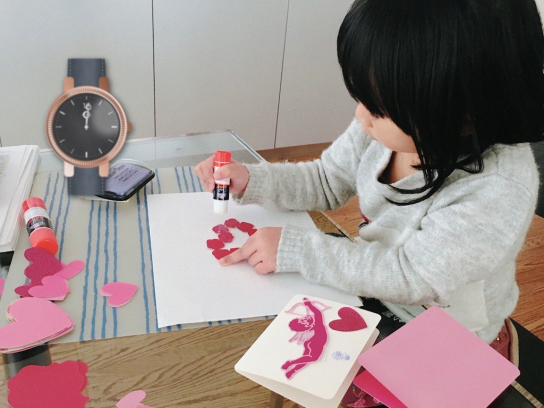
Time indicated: {"hour": 12, "minute": 1}
